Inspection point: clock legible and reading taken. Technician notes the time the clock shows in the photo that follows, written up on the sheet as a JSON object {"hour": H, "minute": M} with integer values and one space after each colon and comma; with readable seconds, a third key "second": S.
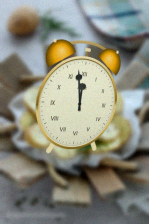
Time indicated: {"hour": 11, "minute": 58}
